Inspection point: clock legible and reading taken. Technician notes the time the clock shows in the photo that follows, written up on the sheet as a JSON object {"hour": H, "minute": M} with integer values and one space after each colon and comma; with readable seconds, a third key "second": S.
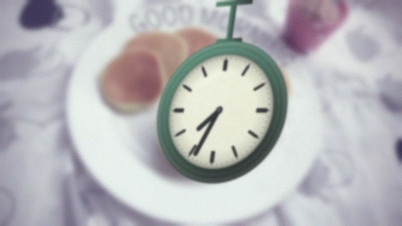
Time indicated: {"hour": 7, "minute": 34}
